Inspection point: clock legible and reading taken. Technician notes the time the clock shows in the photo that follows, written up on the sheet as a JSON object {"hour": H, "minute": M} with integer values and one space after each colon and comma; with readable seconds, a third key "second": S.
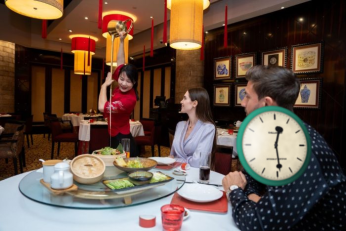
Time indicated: {"hour": 12, "minute": 29}
